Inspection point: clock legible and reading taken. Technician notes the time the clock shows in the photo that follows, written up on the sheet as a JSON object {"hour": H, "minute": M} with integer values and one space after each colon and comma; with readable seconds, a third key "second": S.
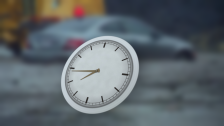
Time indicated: {"hour": 7, "minute": 44}
